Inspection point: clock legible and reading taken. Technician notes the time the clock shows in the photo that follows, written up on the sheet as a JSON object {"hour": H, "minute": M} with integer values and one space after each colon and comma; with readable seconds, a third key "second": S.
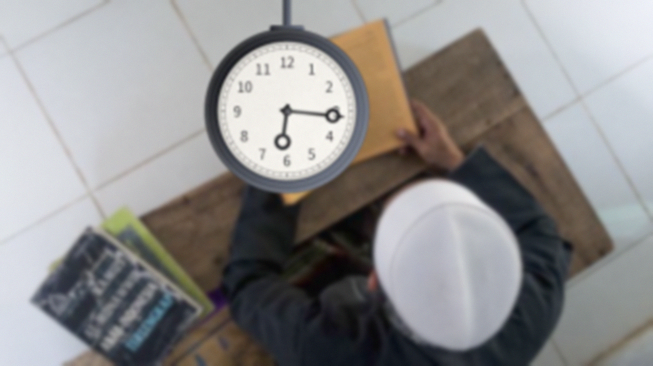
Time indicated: {"hour": 6, "minute": 16}
